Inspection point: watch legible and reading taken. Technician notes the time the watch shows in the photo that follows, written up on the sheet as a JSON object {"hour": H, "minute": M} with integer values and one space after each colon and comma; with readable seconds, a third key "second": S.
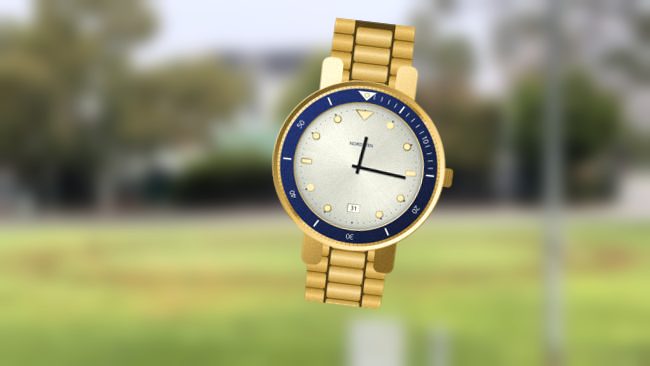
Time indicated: {"hour": 12, "minute": 16}
